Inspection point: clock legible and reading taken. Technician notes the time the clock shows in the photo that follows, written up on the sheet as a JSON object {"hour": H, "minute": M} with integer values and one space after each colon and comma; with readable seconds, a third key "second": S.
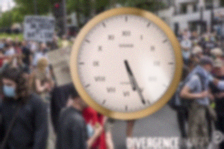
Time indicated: {"hour": 5, "minute": 26}
